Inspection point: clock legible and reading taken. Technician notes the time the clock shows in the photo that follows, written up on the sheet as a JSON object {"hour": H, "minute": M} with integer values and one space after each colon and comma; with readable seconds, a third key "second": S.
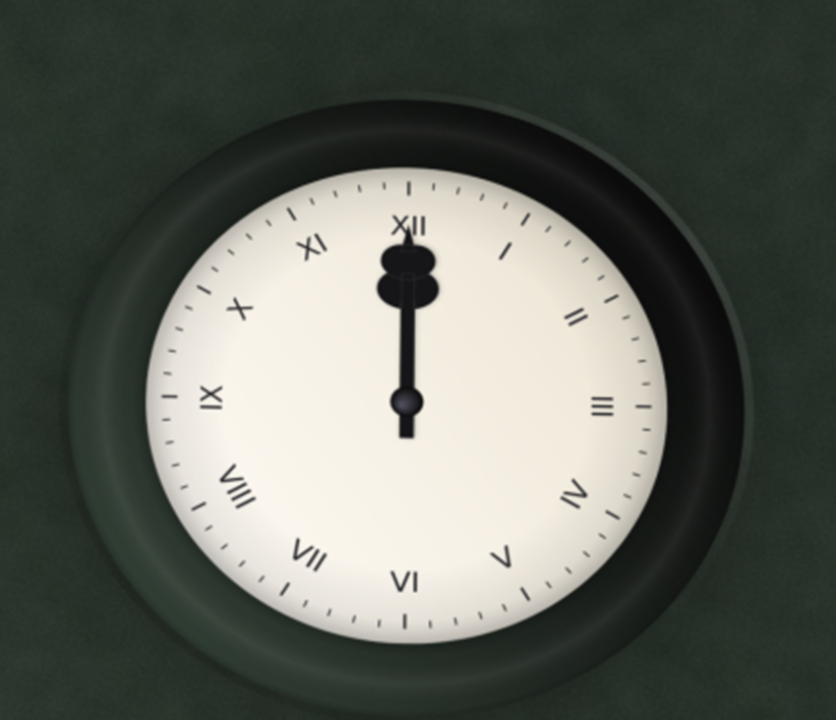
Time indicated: {"hour": 12, "minute": 0}
